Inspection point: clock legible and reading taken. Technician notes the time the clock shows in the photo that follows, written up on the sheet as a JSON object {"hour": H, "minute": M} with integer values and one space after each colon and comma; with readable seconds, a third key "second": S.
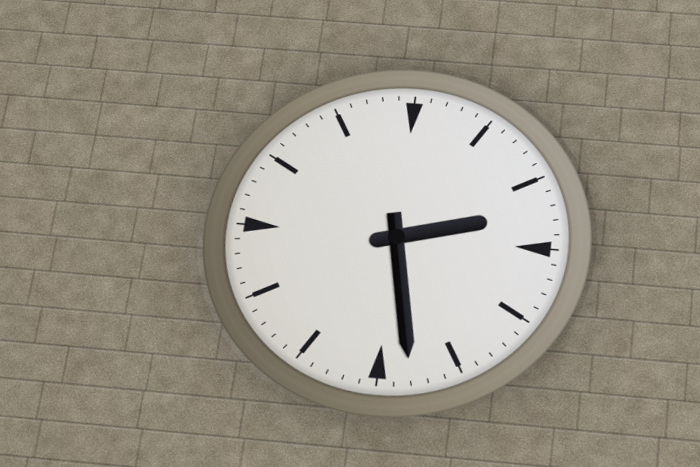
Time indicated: {"hour": 2, "minute": 28}
